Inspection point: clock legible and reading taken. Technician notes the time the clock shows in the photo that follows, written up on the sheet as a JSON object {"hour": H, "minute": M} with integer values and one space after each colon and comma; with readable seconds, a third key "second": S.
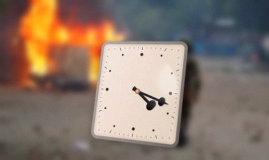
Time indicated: {"hour": 4, "minute": 18}
